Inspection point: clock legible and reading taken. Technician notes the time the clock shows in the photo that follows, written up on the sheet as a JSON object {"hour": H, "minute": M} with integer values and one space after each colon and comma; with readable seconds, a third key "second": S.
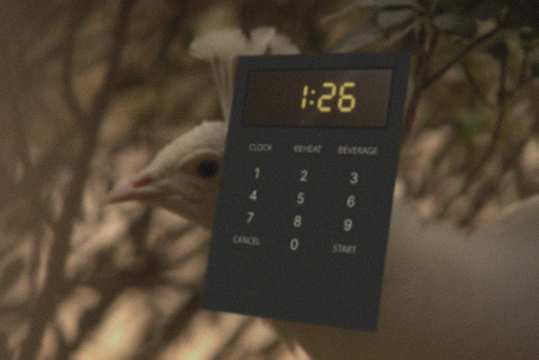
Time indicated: {"hour": 1, "minute": 26}
